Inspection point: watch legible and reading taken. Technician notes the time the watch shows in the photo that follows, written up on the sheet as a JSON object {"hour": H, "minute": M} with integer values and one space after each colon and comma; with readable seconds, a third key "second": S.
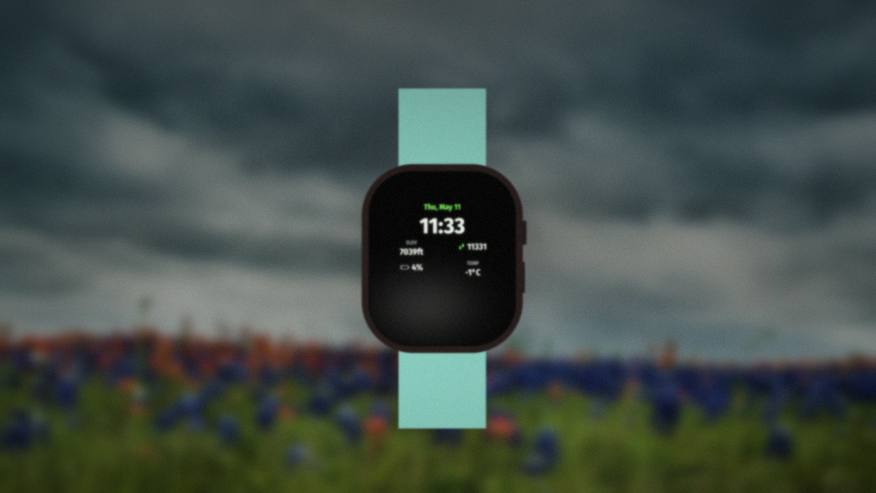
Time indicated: {"hour": 11, "minute": 33}
